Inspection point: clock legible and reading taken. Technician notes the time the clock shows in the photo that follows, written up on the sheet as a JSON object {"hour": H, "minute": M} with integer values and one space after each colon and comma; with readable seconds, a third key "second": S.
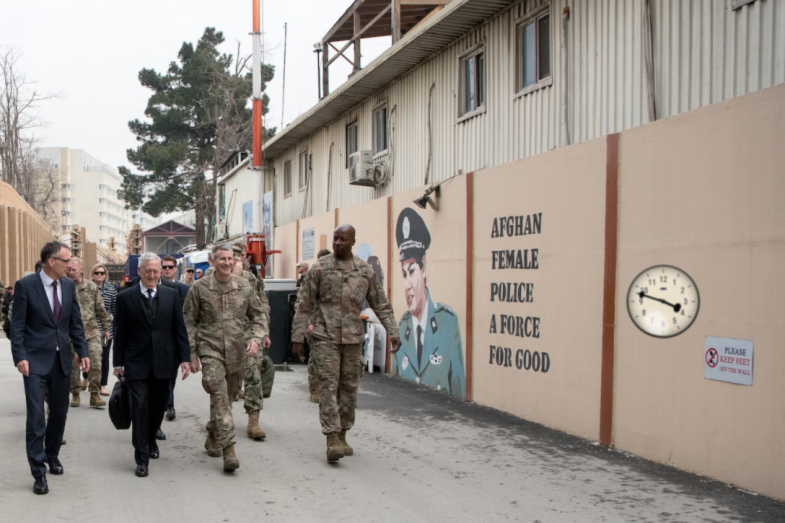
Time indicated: {"hour": 3, "minute": 48}
